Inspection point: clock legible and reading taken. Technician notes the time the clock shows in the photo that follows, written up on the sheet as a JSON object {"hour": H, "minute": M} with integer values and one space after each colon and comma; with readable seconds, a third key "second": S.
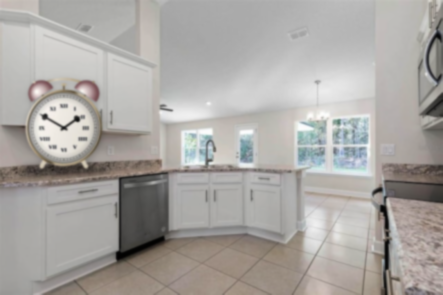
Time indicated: {"hour": 1, "minute": 50}
